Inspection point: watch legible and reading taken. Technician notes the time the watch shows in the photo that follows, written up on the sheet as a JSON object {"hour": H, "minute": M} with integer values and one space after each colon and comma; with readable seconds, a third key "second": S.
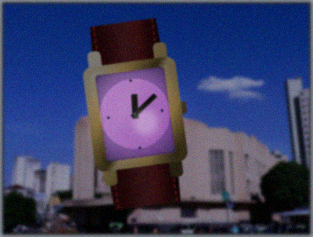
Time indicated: {"hour": 12, "minute": 9}
